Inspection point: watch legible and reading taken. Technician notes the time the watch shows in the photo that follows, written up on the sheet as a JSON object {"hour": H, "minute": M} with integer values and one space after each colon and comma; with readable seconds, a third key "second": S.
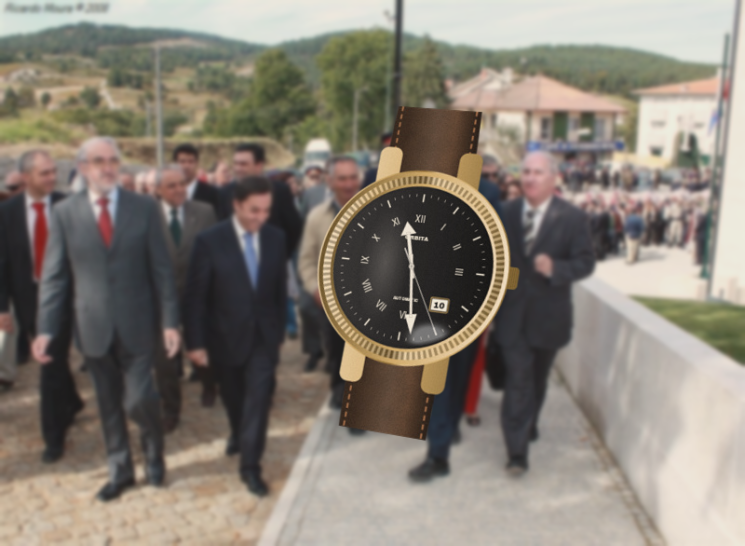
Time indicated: {"hour": 11, "minute": 28, "second": 25}
